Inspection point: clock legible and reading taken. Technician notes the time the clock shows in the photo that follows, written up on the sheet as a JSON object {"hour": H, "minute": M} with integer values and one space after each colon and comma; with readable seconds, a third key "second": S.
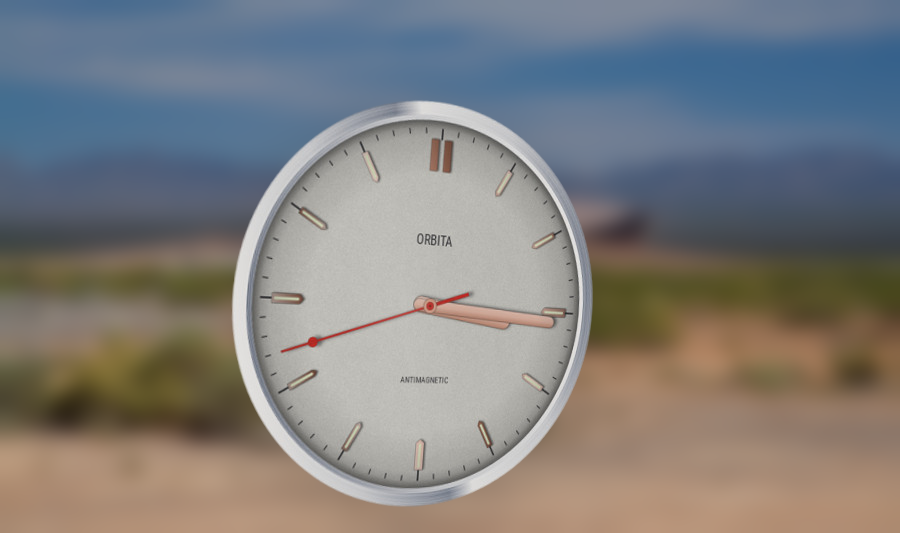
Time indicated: {"hour": 3, "minute": 15, "second": 42}
